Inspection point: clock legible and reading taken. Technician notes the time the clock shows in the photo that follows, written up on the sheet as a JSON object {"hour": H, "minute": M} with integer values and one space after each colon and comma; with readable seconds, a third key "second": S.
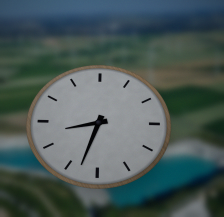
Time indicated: {"hour": 8, "minute": 33}
